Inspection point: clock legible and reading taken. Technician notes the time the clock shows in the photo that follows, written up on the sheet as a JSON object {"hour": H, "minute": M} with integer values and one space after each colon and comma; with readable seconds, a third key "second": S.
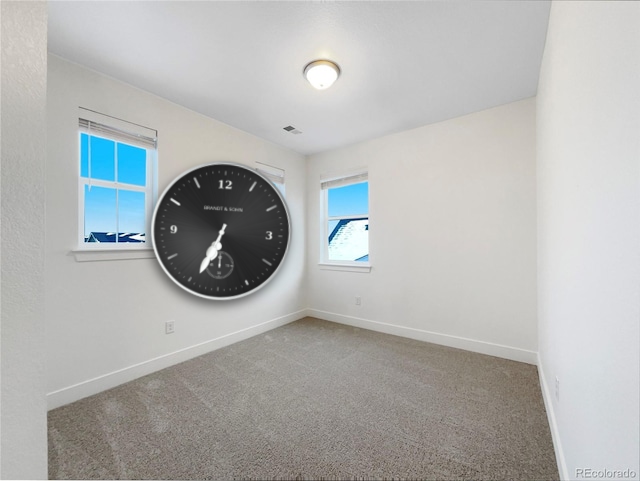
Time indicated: {"hour": 6, "minute": 34}
